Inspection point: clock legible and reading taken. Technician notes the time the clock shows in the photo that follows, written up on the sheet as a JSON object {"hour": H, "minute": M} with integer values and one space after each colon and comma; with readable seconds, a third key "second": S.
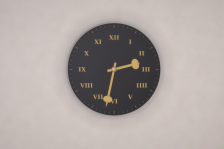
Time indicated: {"hour": 2, "minute": 32}
